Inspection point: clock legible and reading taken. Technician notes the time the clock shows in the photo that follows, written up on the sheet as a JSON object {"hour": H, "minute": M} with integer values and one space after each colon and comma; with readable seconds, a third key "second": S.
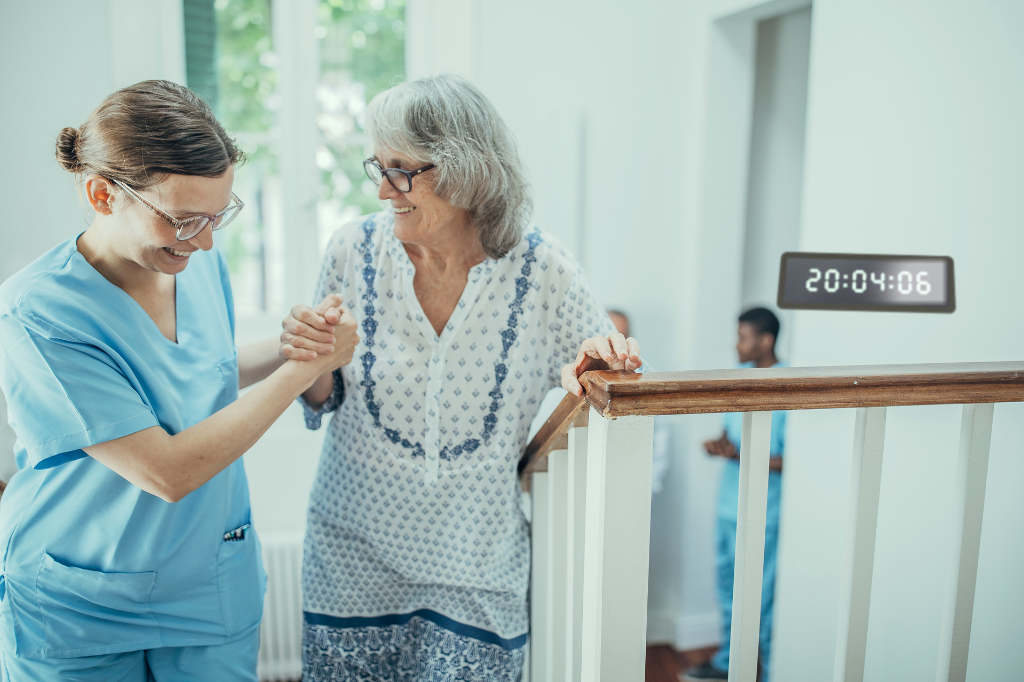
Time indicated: {"hour": 20, "minute": 4, "second": 6}
